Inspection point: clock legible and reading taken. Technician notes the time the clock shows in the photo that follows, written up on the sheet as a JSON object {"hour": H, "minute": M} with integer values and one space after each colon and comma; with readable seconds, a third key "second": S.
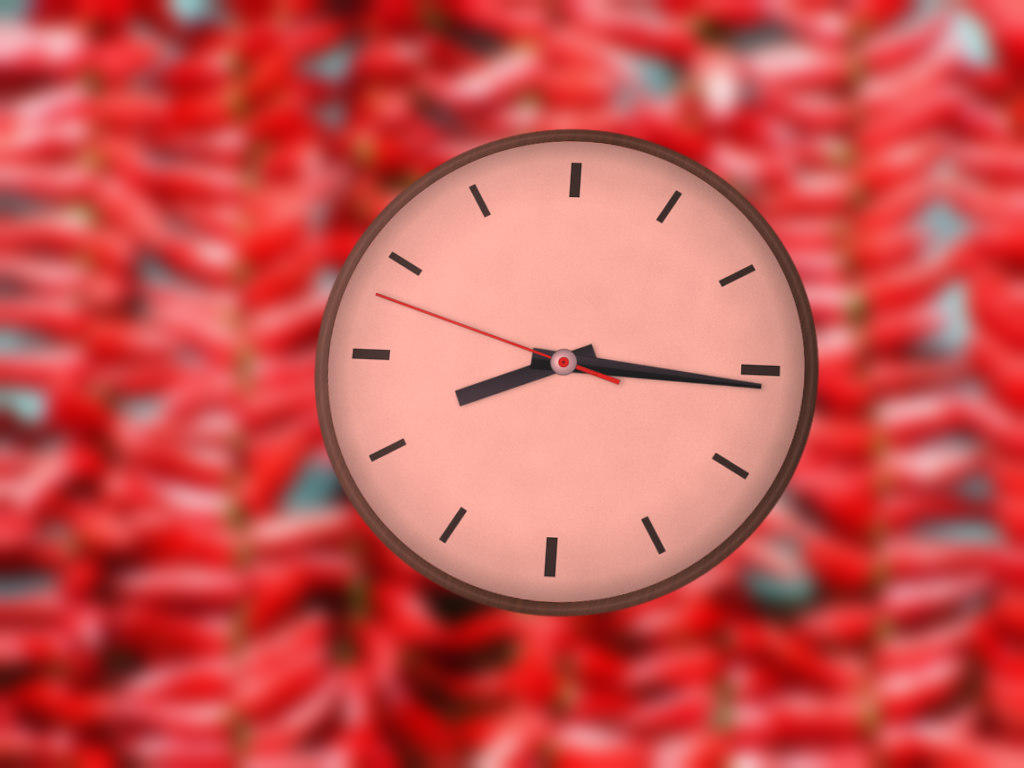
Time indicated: {"hour": 8, "minute": 15, "second": 48}
